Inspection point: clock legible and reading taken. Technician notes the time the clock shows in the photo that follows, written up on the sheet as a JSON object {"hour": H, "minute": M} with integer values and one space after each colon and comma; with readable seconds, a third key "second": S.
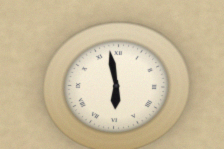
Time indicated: {"hour": 5, "minute": 58}
